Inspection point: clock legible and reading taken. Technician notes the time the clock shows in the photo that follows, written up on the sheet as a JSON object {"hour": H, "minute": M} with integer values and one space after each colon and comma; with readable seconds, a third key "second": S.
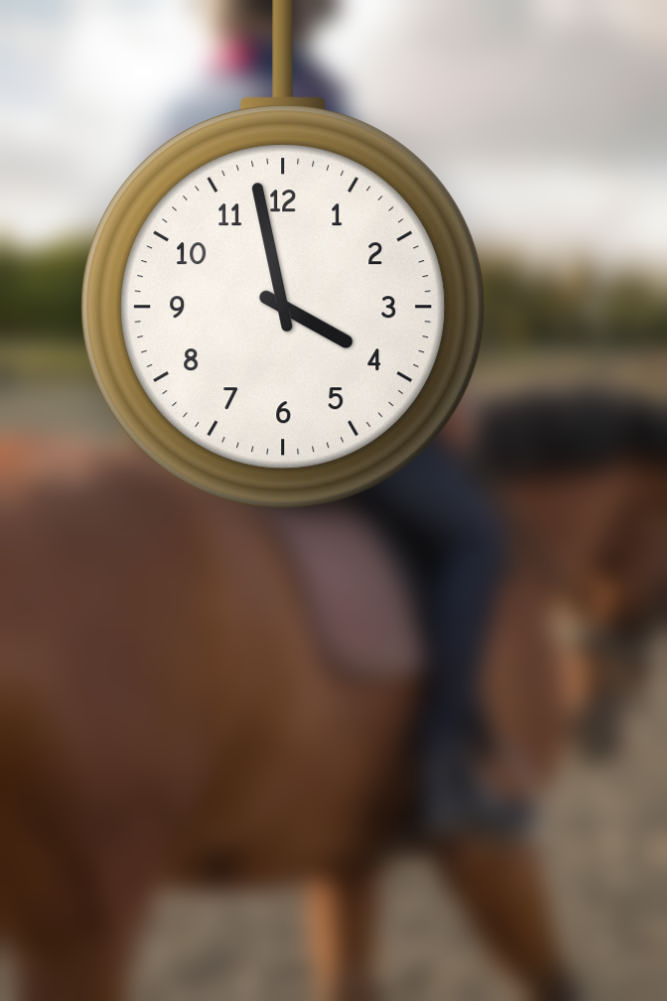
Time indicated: {"hour": 3, "minute": 58}
